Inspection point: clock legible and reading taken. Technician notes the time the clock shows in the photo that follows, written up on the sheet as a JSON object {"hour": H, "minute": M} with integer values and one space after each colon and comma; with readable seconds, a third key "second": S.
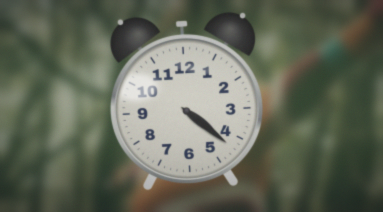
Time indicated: {"hour": 4, "minute": 22}
